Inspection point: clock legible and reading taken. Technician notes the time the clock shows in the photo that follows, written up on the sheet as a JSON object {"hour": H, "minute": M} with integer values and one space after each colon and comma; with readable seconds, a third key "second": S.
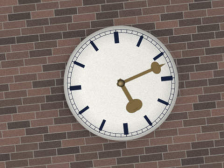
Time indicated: {"hour": 5, "minute": 12}
